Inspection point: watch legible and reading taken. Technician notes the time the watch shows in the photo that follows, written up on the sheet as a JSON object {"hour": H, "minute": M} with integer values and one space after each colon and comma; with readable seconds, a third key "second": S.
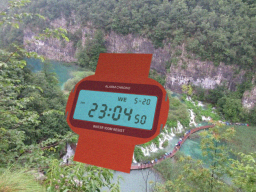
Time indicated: {"hour": 23, "minute": 4, "second": 50}
